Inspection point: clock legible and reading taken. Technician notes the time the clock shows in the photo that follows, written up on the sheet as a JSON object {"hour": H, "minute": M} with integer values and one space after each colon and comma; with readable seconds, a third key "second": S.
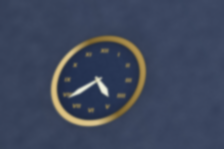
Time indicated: {"hour": 4, "minute": 39}
